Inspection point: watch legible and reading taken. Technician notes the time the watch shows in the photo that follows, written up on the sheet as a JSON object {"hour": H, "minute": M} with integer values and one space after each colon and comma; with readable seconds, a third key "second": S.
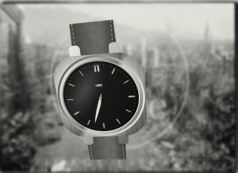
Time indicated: {"hour": 6, "minute": 33}
